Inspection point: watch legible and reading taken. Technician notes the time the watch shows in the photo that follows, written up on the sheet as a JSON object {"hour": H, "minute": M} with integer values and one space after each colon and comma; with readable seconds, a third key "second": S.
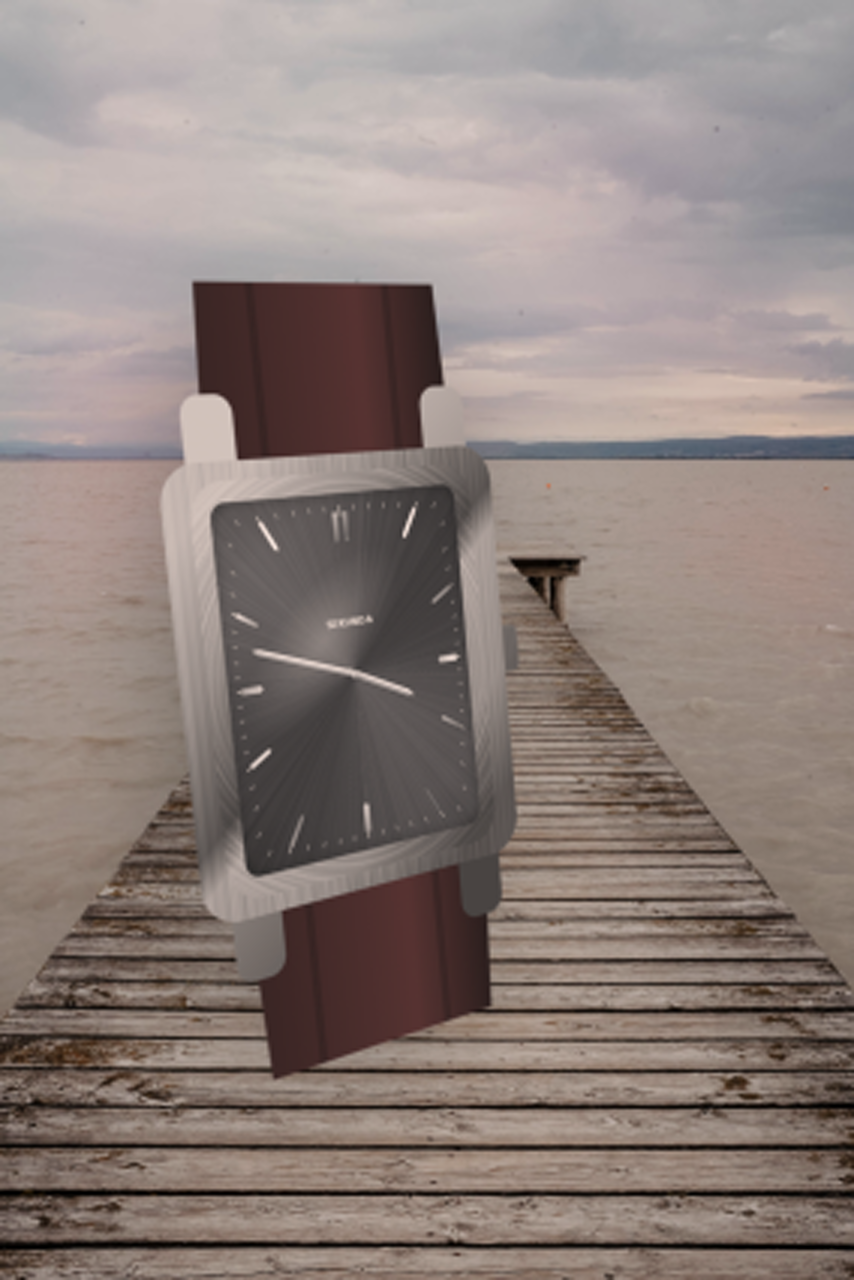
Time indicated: {"hour": 3, "minute": 48}
